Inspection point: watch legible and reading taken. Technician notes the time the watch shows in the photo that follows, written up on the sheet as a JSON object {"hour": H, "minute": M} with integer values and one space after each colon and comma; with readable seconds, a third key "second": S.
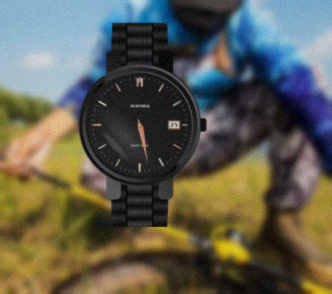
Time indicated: {"hour": 5, "minute": 28}
